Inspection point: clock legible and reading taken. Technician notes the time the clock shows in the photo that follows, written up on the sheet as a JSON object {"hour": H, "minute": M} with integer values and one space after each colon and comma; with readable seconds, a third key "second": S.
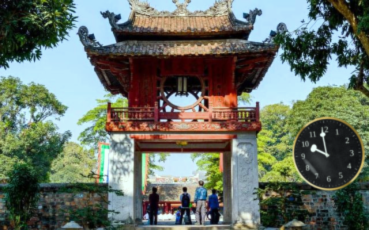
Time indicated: {"hour": 9, "minute": 59}
